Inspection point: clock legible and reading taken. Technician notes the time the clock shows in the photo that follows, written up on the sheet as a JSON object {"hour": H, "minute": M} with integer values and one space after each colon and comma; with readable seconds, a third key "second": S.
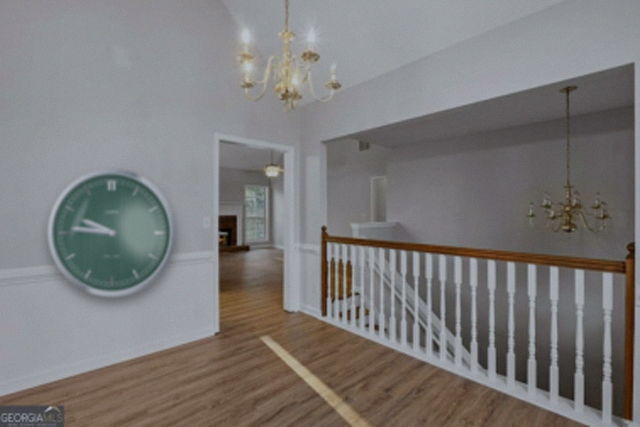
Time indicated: {"hour": 9, "minute": 46}
